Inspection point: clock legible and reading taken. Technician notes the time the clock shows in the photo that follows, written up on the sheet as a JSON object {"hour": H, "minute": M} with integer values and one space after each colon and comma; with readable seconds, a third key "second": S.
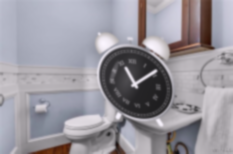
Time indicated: {"hour": 11, "minute": 9}
